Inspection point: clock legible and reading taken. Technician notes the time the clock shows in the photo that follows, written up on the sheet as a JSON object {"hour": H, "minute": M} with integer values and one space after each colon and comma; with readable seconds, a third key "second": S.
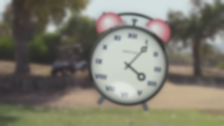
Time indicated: {"hour": 4, "minute": 6}
